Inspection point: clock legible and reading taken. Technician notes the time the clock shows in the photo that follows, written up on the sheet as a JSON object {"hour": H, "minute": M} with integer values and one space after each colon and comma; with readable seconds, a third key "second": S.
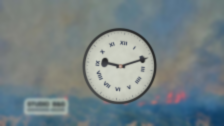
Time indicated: {"hour": 9, "minute": 11}
